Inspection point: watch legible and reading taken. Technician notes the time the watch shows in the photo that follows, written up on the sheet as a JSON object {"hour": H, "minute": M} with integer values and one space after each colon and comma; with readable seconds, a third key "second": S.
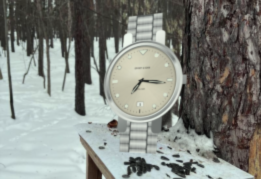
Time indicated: {"hour": 7, "minute": 16}
